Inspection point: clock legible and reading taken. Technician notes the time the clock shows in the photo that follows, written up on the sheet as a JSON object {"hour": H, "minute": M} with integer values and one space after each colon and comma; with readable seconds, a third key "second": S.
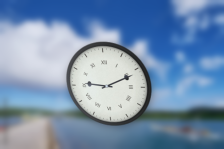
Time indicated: {"hour": 9, "minute": 11}
